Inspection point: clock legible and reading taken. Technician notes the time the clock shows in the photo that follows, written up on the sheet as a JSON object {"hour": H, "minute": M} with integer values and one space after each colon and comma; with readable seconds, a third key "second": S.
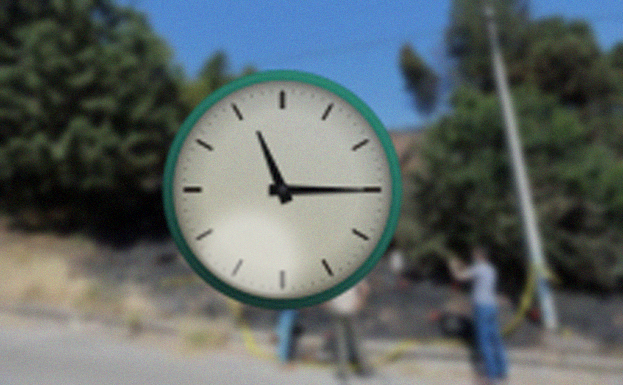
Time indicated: {"hour": 11, "minute": 15}
